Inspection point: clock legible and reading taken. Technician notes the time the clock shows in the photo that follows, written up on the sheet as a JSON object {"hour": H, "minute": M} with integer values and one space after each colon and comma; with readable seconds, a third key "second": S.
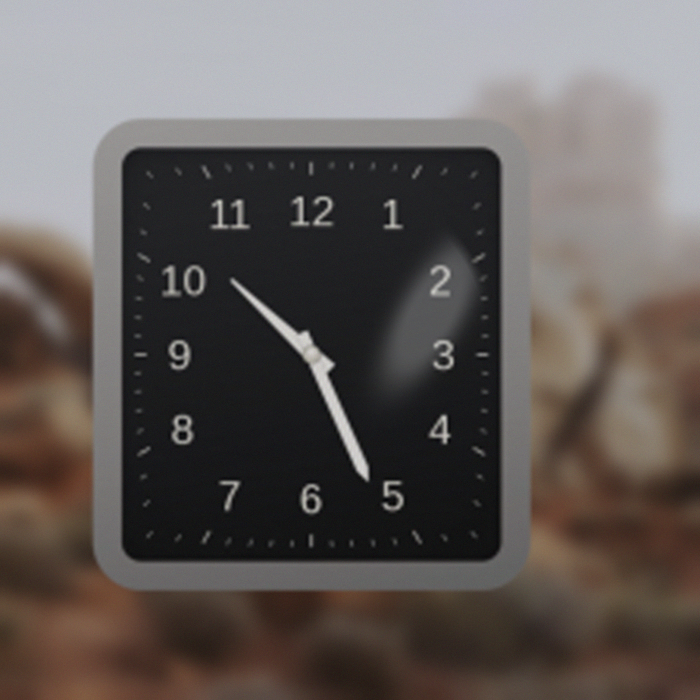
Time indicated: {"hour": 10, "minute": 26}
